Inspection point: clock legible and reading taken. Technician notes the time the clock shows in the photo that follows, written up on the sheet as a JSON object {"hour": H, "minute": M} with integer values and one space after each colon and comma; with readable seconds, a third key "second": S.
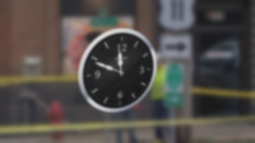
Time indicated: {"hour": 11, "minute": 49}
